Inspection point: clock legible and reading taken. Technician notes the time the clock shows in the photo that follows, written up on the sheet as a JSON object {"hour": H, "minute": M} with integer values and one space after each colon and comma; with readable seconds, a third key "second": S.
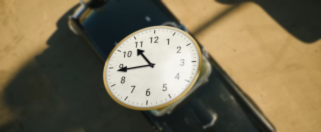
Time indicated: {"hour": 10, "minute": 44}
